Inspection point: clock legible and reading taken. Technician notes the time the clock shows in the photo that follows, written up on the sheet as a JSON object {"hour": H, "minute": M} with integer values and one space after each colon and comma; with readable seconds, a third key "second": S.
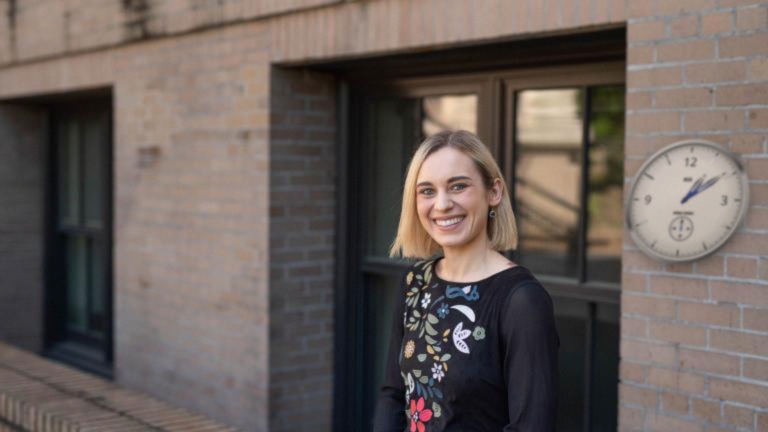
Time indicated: {"hour": 1, "minute": 9}
